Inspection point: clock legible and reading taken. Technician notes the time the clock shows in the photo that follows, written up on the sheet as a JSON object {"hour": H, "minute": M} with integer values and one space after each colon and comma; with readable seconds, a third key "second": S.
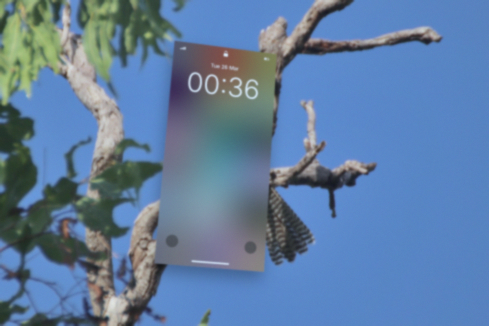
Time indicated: {"hour": 0, "minute": 36}
